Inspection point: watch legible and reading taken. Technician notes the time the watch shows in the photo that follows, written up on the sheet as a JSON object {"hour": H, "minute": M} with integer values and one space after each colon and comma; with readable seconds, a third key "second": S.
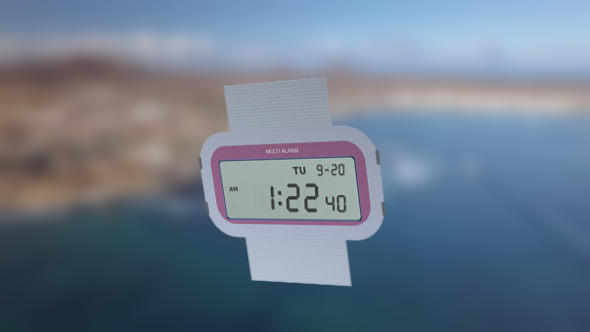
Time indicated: {"hour": 1, "minute": 22, "second": 40}
